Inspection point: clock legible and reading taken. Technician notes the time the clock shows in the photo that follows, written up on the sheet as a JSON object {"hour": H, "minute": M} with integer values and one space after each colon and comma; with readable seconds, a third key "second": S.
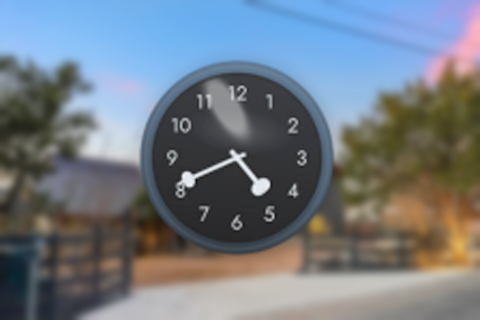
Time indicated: {"hour": 4, "minute": 41}
